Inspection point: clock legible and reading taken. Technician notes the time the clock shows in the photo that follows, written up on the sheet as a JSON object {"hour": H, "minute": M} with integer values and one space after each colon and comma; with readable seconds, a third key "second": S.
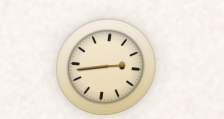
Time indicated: {"hour": 2, "minute": 43}
